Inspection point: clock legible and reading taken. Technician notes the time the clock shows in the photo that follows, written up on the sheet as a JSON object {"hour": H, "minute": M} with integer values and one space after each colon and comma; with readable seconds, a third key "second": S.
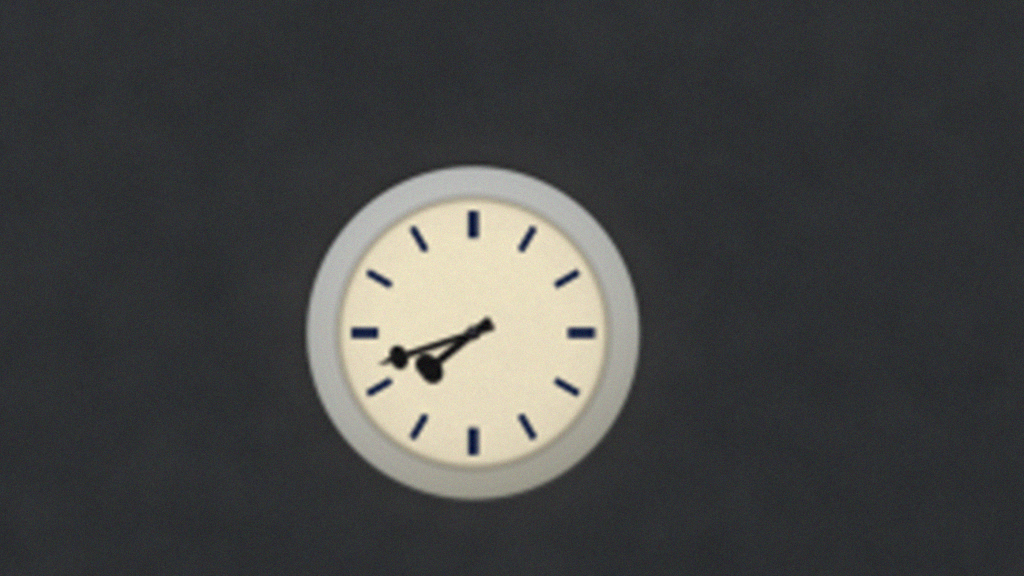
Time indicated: {"hour": 7, "minute": 42}
